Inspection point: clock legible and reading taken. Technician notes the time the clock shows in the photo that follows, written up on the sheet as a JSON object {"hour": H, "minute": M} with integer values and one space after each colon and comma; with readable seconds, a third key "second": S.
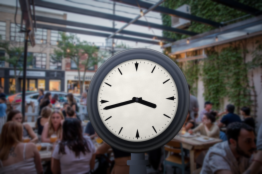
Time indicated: {"hour": 3, "minute": 43}
